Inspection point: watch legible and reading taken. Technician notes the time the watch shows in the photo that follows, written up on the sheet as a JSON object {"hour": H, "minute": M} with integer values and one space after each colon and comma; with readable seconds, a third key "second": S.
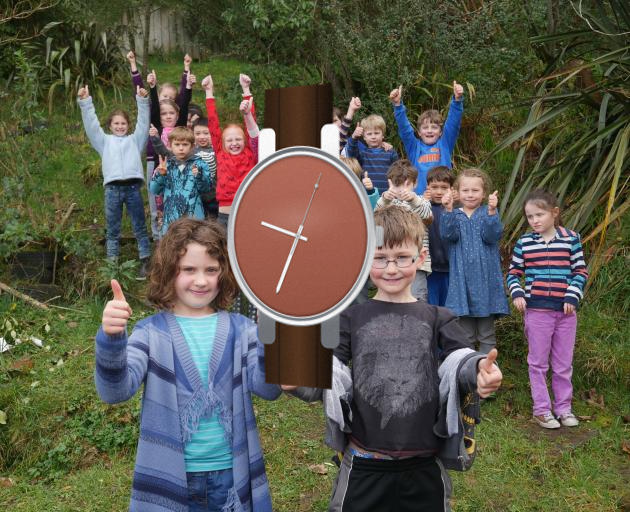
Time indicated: {"hour": 9, "minute": 34, "second": 4}
